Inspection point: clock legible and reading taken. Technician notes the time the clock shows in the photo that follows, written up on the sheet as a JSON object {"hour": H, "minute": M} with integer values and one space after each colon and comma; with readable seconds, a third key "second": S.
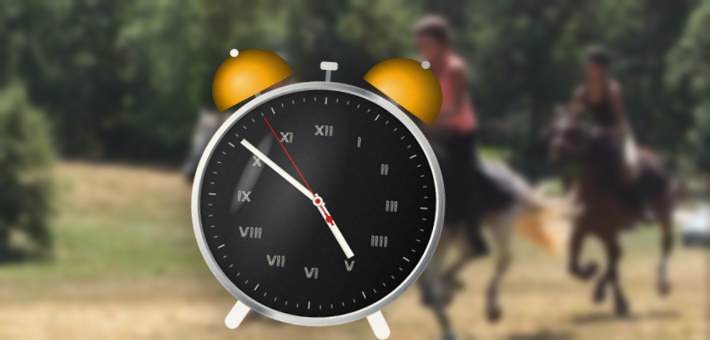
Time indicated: {"hour": 4, "minute": 50, "second": 54}
